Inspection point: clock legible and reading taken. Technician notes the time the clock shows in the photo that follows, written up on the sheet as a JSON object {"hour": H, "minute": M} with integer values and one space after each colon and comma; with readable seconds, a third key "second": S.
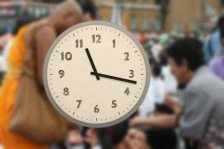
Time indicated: {"hour": 11, "minute": 17}
